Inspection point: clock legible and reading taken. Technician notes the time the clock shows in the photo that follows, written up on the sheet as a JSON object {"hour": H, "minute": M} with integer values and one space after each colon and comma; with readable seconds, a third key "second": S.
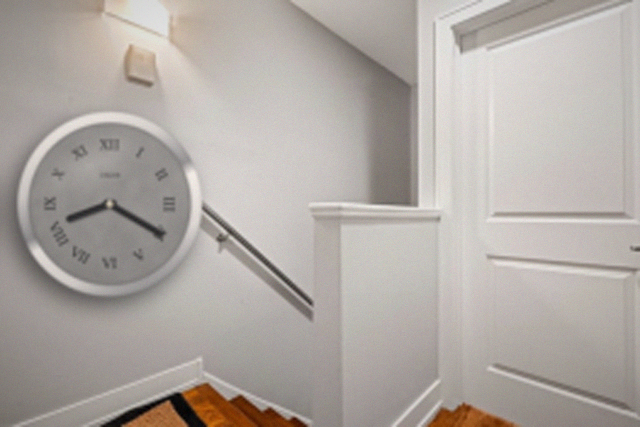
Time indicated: {"hour": 8, "minute": 20}
